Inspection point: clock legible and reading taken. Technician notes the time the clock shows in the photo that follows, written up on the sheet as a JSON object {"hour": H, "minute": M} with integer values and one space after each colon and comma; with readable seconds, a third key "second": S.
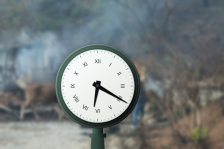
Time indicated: {"hour": 6, "minute": 20}
